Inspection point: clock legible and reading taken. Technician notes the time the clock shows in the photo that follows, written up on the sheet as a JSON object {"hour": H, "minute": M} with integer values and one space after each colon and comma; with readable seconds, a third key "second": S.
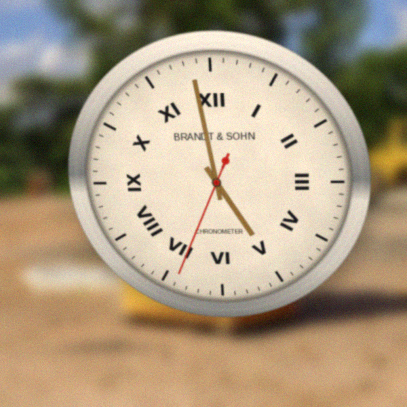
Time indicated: {"hour": 4, "minute": 58, "second": 34}
